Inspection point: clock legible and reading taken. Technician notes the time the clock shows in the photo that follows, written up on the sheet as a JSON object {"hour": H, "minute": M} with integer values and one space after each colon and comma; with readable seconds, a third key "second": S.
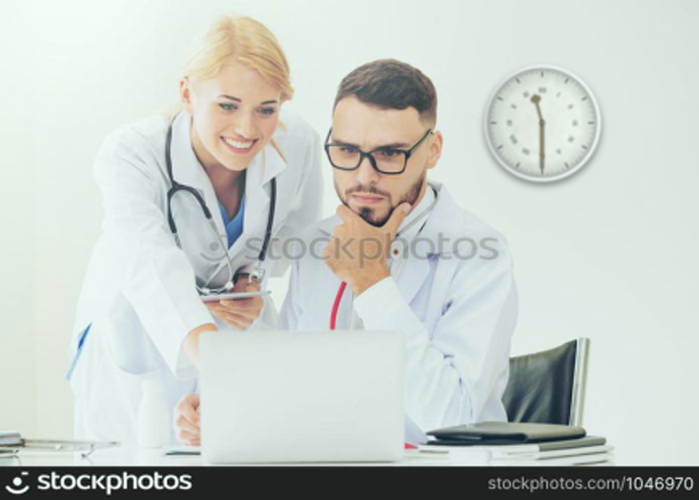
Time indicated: {"hour": 11, "minute": 30}
